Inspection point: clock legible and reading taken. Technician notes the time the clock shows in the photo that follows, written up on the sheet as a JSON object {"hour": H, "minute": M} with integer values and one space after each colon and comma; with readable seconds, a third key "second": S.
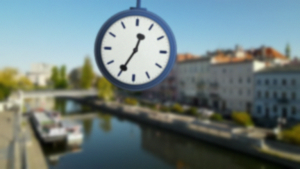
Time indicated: {"hour": 12, "minute": 35}
